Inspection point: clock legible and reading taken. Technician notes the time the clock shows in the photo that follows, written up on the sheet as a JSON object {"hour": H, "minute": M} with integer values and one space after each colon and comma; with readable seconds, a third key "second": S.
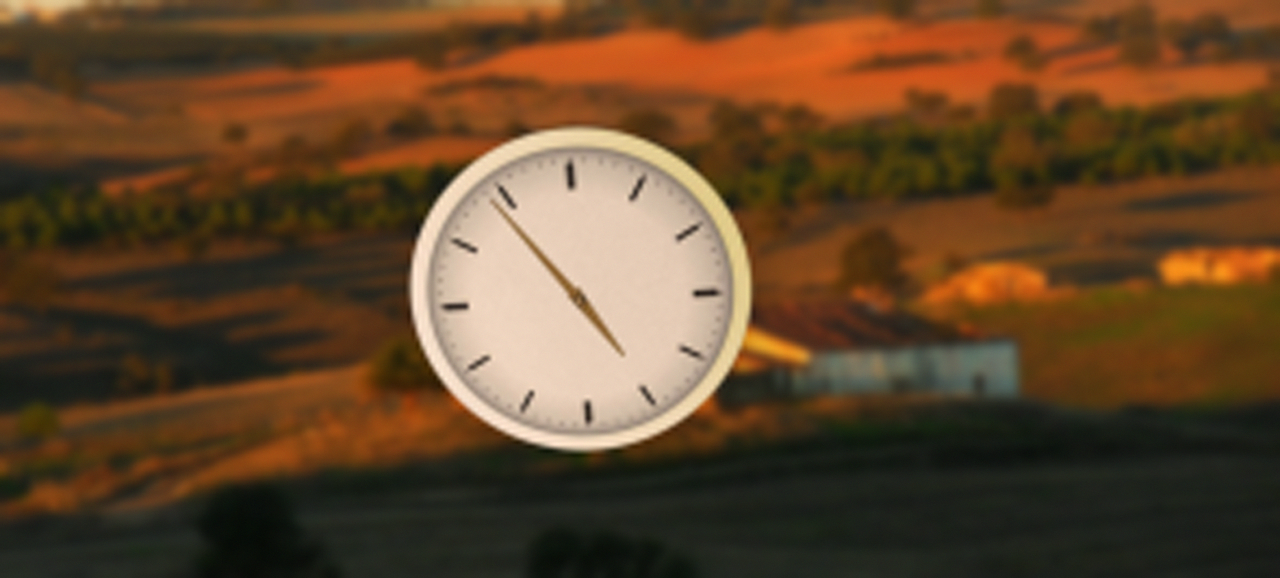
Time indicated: {"hour": 4, "minute": 54}
